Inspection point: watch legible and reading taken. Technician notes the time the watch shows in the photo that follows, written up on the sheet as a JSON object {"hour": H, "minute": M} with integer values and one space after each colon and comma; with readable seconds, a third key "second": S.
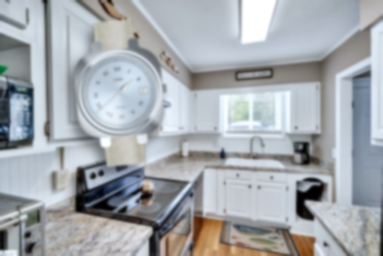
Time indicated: {"hour": 1, "minute": 39}
